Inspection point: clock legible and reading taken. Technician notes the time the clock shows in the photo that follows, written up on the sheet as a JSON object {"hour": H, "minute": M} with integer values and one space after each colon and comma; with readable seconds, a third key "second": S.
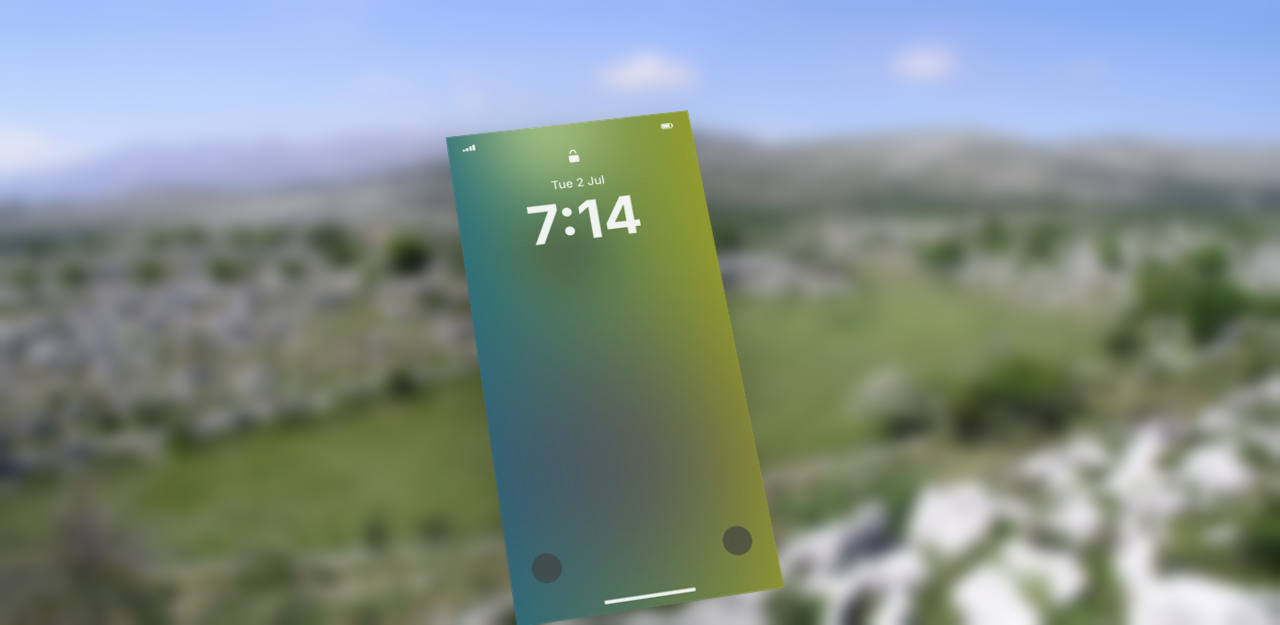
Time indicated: {"hour": 7, "minute": 14}
